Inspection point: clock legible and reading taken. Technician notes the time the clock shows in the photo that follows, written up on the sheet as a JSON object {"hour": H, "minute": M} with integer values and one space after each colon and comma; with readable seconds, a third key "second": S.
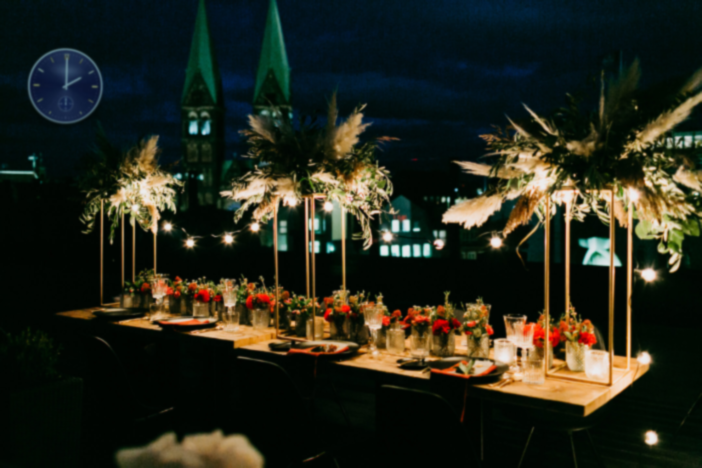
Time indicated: {"hour": 2, "minute": 0}
